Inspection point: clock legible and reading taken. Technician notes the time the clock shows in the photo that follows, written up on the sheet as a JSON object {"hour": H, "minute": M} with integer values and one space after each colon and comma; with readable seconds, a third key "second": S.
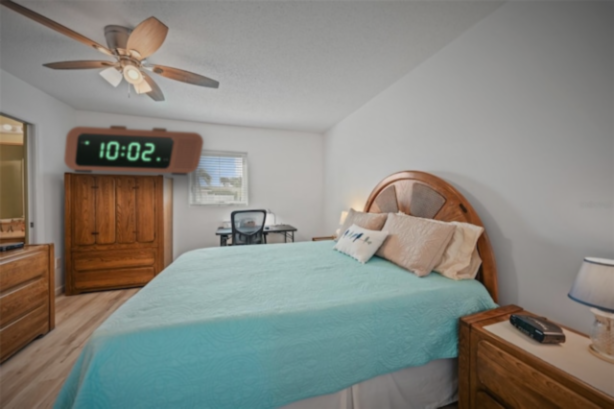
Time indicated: {"hour": 10, "minute": 2}
